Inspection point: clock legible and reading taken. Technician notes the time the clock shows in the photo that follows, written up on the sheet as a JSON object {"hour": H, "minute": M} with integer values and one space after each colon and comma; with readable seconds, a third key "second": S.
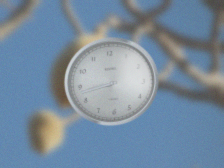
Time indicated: {"hour": 8, "minute": 43}
